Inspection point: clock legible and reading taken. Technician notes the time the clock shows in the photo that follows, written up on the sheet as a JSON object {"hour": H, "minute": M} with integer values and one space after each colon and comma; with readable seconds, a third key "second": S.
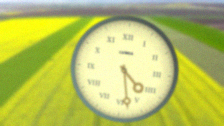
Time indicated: {"hour": 4, "minute": 28}
